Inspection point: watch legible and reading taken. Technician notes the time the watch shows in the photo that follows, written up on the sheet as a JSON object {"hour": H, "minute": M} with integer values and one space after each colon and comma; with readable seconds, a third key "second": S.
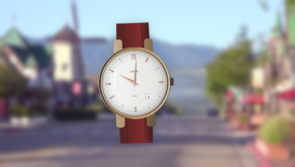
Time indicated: {"hour": 10, "minute": 1}
